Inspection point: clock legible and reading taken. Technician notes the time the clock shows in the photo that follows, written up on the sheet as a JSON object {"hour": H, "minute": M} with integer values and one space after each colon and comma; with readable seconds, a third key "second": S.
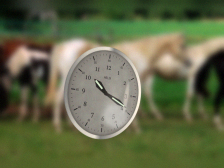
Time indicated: {"hour": 10, "minute": 19}
